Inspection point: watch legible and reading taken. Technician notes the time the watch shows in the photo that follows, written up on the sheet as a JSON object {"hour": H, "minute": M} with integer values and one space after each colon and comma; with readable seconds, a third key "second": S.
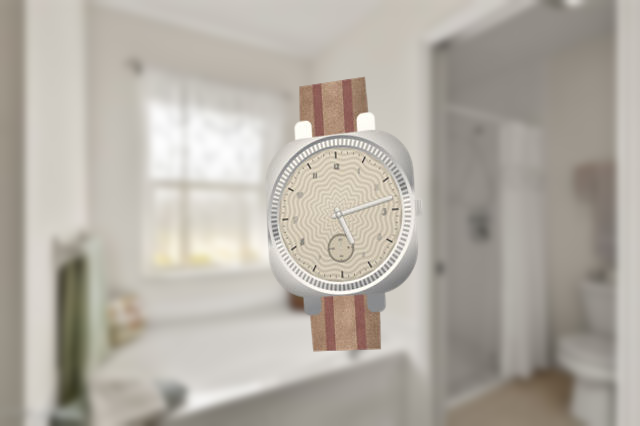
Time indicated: {"hour": 5, "minute": 13}
